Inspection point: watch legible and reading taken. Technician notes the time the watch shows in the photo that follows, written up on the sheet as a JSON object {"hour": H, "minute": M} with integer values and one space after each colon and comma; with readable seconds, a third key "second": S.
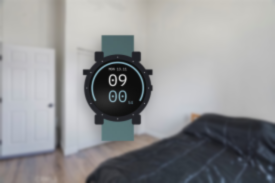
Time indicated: {"hour": 9, "minute": 0}
